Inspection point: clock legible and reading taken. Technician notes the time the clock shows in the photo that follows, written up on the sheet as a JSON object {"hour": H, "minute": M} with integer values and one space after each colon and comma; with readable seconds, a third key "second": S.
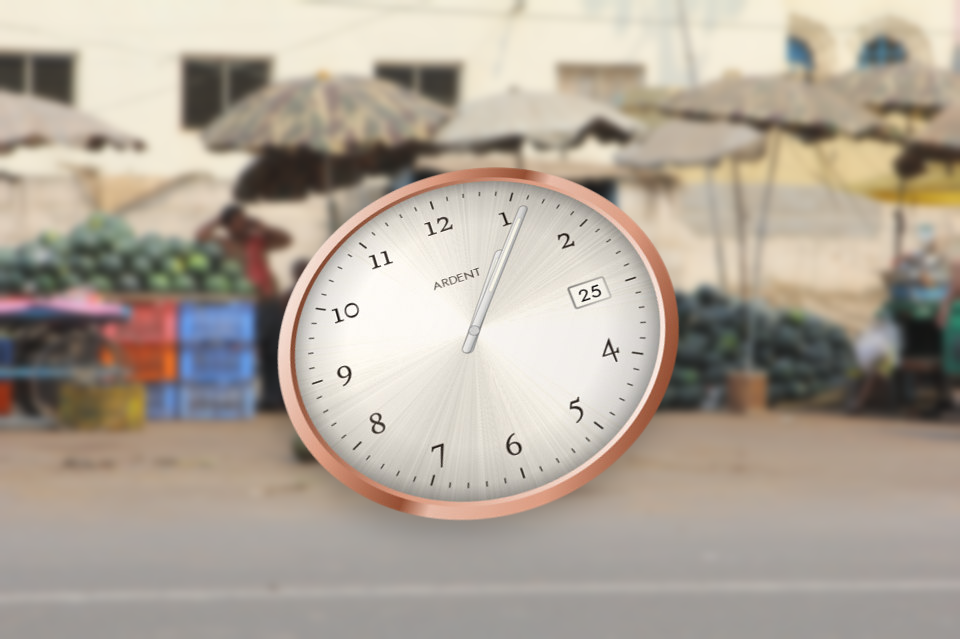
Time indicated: {"hour": 1, "minute": 6}
